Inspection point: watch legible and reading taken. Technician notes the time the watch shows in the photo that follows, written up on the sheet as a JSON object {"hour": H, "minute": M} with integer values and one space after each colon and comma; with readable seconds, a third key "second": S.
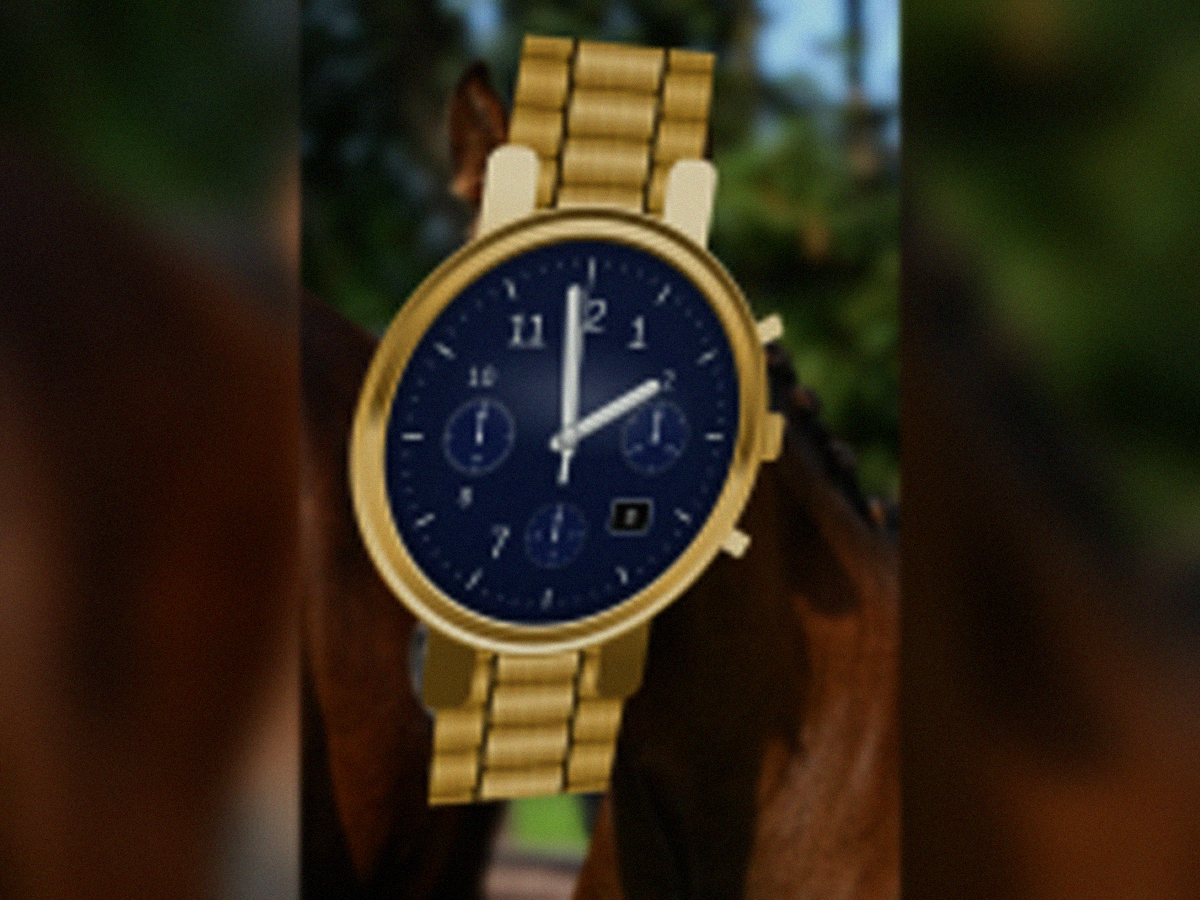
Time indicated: {"hour": 1, "minute": 59}
